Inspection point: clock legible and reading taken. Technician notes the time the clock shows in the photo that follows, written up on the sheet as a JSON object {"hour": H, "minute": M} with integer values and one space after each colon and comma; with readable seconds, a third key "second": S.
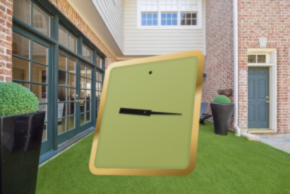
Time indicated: {"hour": 9, "minute": 16}
